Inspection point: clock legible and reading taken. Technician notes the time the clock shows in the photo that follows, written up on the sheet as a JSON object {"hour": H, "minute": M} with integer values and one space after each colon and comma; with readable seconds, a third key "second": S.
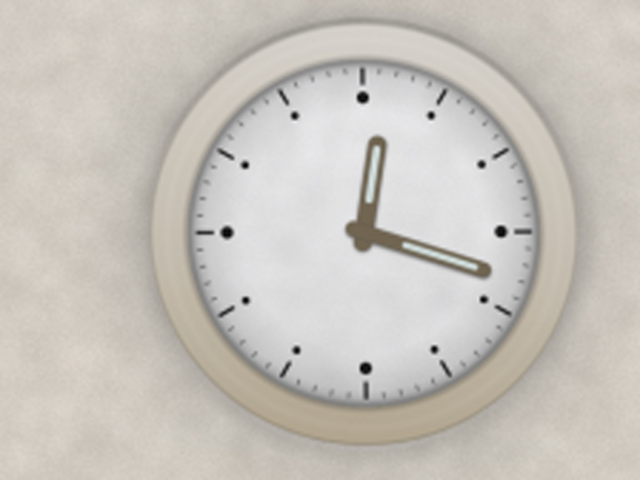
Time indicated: {"hour": 12, "minute": 18}
